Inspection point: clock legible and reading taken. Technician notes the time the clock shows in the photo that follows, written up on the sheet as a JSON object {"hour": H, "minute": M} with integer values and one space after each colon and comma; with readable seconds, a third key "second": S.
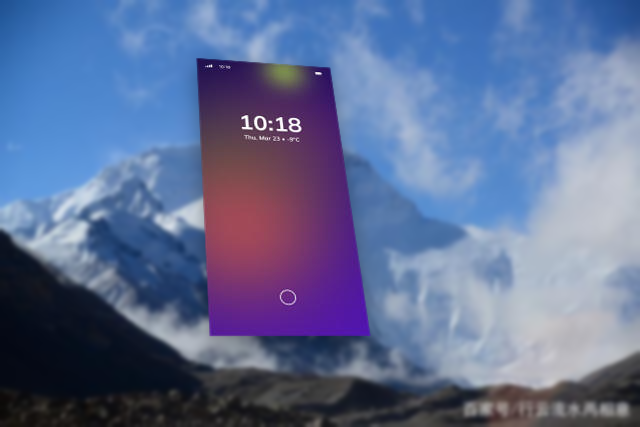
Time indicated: {"hour": 10, "minute": 18}
